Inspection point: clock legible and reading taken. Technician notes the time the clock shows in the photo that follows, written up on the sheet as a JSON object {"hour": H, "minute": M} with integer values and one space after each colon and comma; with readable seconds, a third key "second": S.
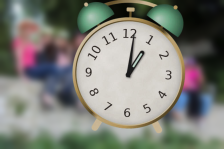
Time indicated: {"hour": 1, "minute": 1}
